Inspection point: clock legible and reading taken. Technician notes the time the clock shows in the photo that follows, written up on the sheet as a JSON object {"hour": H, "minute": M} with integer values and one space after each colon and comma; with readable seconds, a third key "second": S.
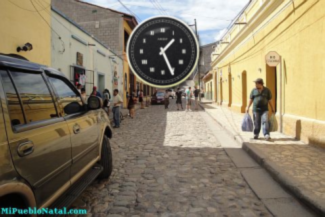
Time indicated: {"hour": 1, "minute": 26}
